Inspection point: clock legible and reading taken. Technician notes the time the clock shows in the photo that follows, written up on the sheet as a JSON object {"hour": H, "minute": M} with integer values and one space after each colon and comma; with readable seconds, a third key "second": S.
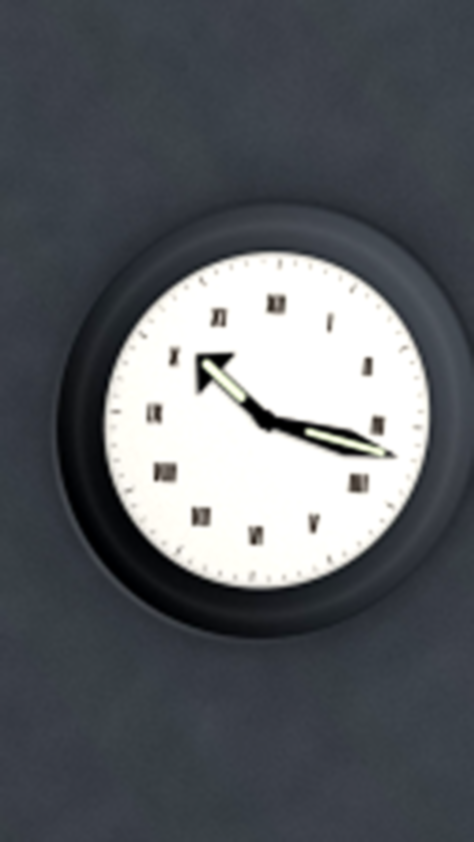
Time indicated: {"hour": 10, "minute": 17}
